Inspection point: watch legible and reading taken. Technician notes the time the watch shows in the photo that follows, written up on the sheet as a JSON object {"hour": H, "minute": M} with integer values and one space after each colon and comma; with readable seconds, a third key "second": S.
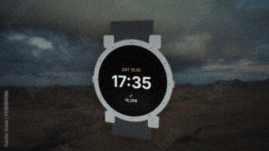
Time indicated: {"hour": 17, "minute": 35}
